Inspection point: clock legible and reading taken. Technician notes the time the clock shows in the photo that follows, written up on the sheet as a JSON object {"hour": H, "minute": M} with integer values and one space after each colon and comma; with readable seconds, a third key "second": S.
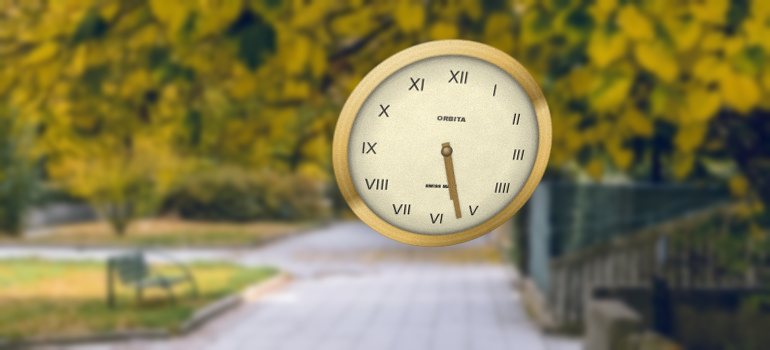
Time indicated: {"hour": 5, "minute": 27}
